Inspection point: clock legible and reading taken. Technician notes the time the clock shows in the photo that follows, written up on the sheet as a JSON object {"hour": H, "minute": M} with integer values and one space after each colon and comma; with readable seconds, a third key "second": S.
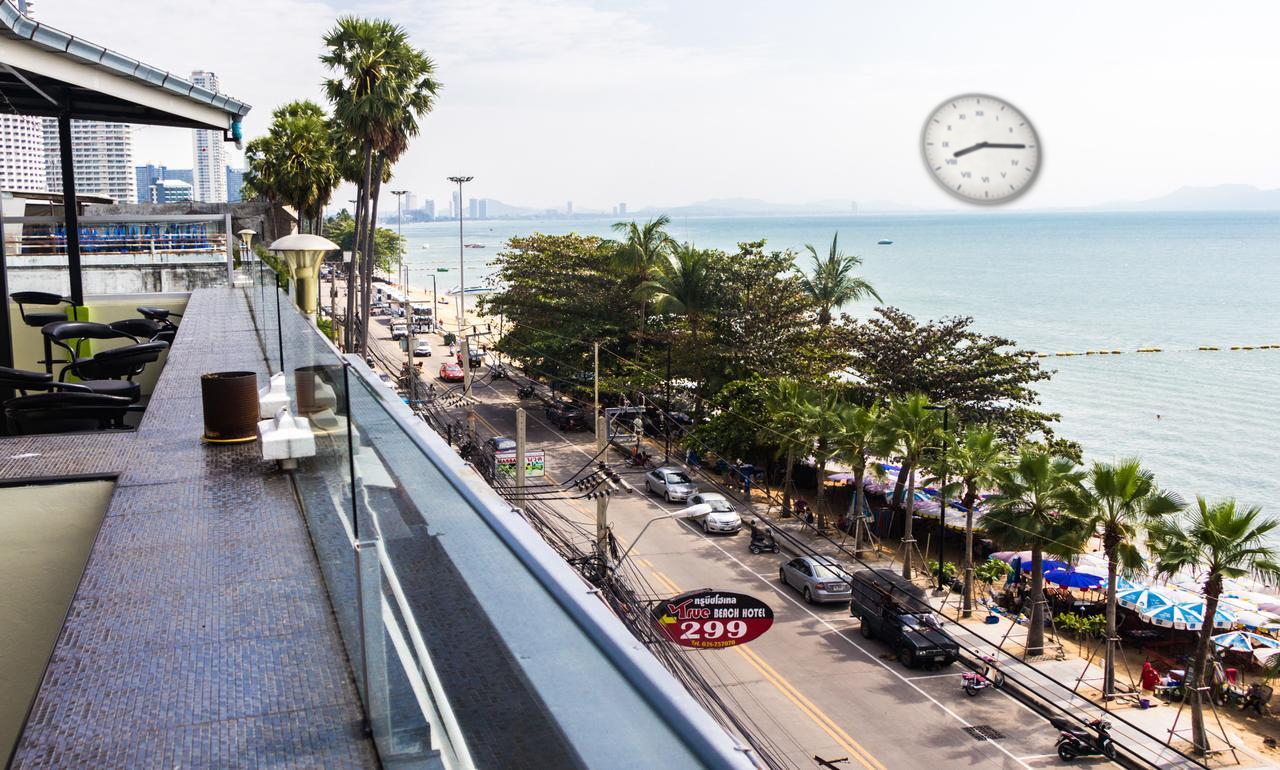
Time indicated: {"hour": 8, "minute": 15}
